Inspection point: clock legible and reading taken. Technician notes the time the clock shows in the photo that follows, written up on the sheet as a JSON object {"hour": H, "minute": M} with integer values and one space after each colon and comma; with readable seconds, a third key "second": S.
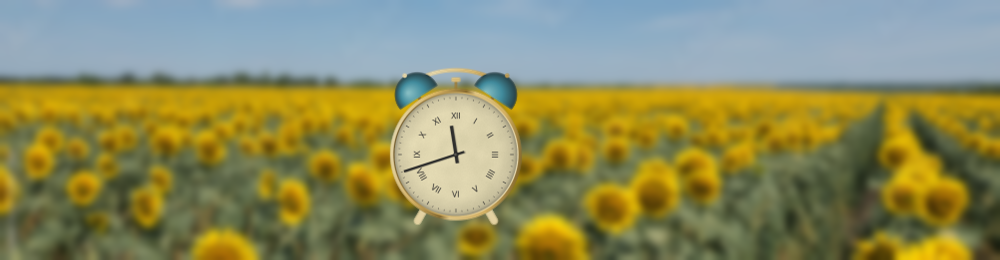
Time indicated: {"hour": 11, "minute": 42}
